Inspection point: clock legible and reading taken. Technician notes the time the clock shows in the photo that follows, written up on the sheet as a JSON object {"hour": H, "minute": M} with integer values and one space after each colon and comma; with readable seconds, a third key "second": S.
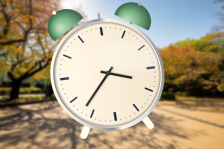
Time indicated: {"hour": 3, "minute": 37}
